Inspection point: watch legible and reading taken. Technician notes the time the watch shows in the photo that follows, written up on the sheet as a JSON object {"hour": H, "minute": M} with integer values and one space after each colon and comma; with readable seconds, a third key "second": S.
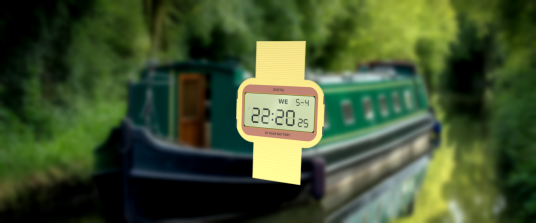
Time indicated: {"hour": 22, "minute": 20, "second": 25}
